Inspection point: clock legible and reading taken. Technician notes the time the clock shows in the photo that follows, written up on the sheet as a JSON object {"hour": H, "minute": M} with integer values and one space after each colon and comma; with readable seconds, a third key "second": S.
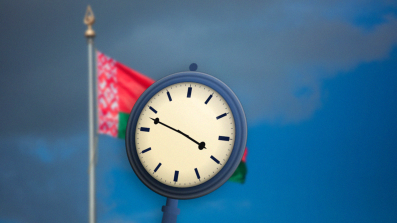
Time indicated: {"hour": 3, "minute": 48}
